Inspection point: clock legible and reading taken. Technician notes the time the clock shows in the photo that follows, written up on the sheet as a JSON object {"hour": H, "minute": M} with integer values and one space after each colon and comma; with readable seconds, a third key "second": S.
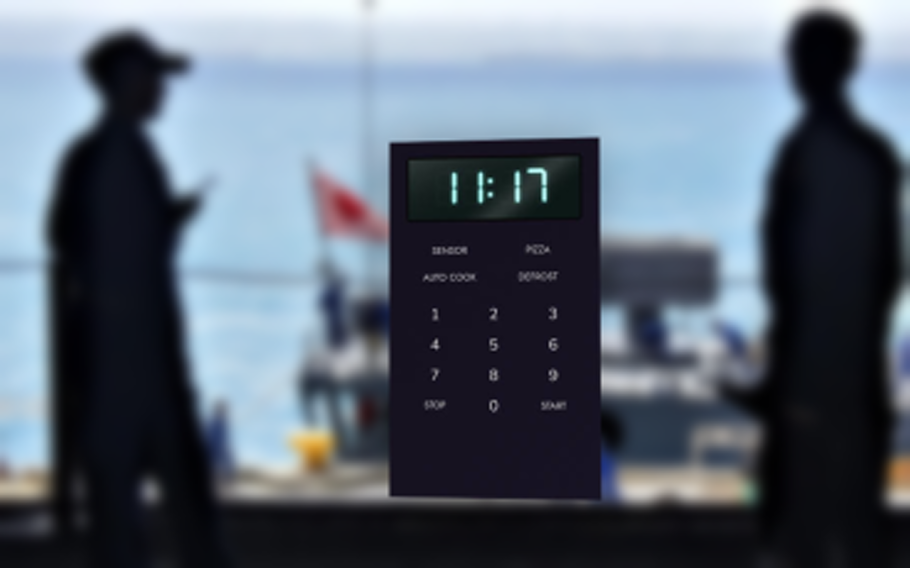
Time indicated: {"hour": 11, "minute": 17}
